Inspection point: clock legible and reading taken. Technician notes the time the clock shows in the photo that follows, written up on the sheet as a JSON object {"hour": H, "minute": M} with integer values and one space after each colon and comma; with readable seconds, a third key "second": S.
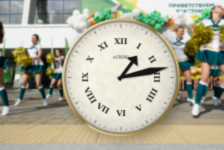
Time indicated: {"hour": 1, "minute": 13}
